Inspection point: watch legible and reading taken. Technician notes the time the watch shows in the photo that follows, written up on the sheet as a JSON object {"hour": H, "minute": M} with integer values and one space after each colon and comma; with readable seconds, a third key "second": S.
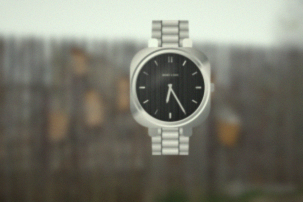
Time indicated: {"hour": 6, "minute": 25}
